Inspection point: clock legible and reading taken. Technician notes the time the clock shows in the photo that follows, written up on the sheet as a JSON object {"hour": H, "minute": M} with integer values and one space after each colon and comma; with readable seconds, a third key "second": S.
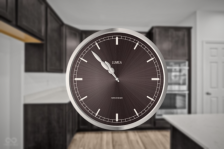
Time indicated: {"hour": 10, "minute": 53}
